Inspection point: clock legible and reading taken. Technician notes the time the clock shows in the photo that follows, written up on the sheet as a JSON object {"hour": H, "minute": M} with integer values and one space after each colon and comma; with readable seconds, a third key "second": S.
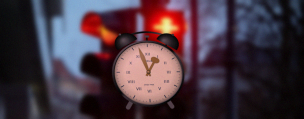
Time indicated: {"hour": 12, "minute": 57}
